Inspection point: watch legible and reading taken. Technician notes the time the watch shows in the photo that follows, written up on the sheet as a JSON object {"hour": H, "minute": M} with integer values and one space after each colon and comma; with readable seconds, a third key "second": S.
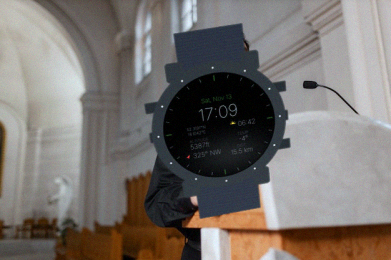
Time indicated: {"hour": 17, "minute": 9}
